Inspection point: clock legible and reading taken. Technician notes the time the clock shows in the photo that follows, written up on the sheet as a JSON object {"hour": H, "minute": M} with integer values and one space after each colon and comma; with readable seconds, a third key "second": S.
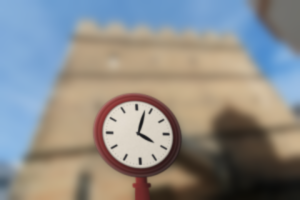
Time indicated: {"hour": 4, "minute": 3}
